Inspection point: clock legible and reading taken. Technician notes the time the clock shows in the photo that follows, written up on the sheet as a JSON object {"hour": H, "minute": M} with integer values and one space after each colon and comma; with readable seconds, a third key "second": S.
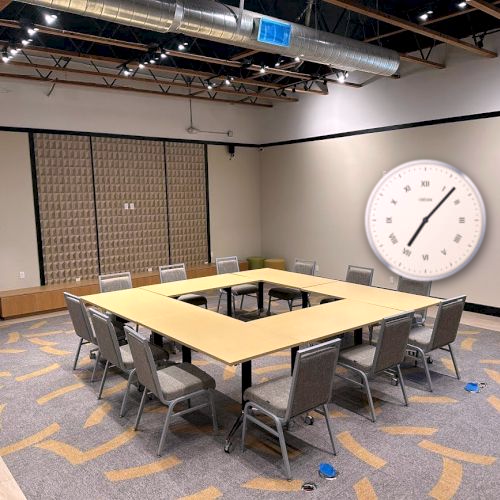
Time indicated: {"hour": 7, "minute": 7}
